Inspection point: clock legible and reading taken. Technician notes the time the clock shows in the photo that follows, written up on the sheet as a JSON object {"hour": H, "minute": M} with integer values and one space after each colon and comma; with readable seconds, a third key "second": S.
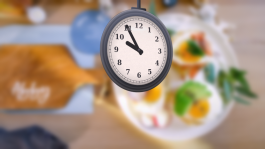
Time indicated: {"hour": 9, "minute": 55}
